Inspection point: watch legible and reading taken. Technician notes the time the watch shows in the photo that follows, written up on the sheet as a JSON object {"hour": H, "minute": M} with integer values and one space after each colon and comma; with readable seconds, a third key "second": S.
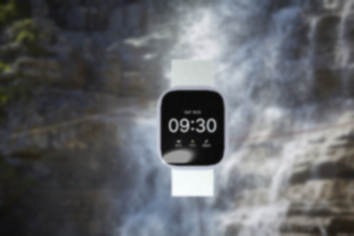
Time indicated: {"hour": 9, "minute": 30}
